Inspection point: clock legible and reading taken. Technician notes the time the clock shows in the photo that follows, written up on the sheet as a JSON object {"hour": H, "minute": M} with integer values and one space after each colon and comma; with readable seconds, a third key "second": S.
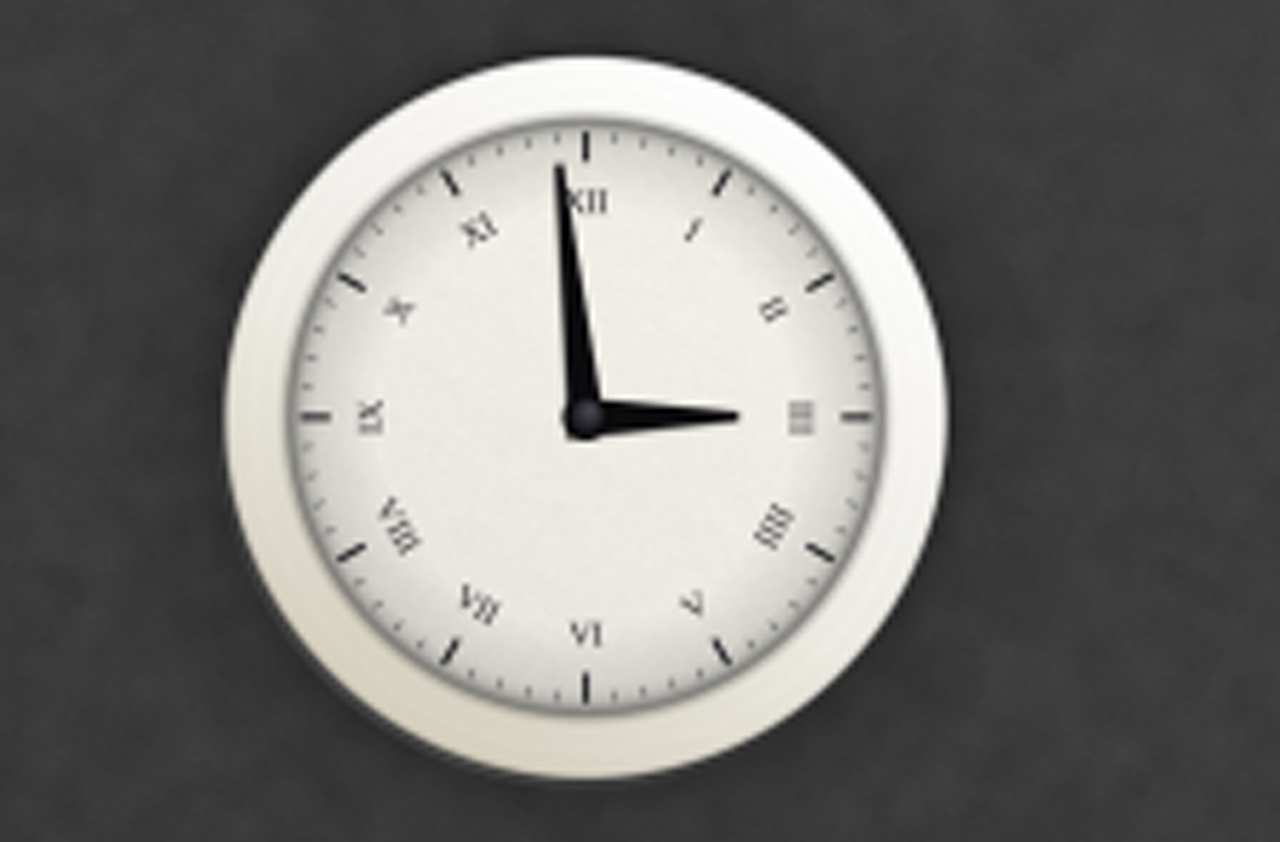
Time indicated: {"hour": 2, "minute": 59}
